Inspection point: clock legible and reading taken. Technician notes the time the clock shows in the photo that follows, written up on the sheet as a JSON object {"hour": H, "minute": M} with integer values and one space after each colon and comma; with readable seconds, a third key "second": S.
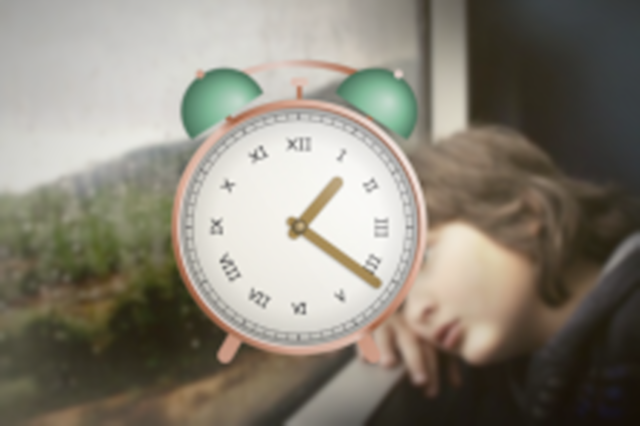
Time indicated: {"hour": 1, "minute": 21}
